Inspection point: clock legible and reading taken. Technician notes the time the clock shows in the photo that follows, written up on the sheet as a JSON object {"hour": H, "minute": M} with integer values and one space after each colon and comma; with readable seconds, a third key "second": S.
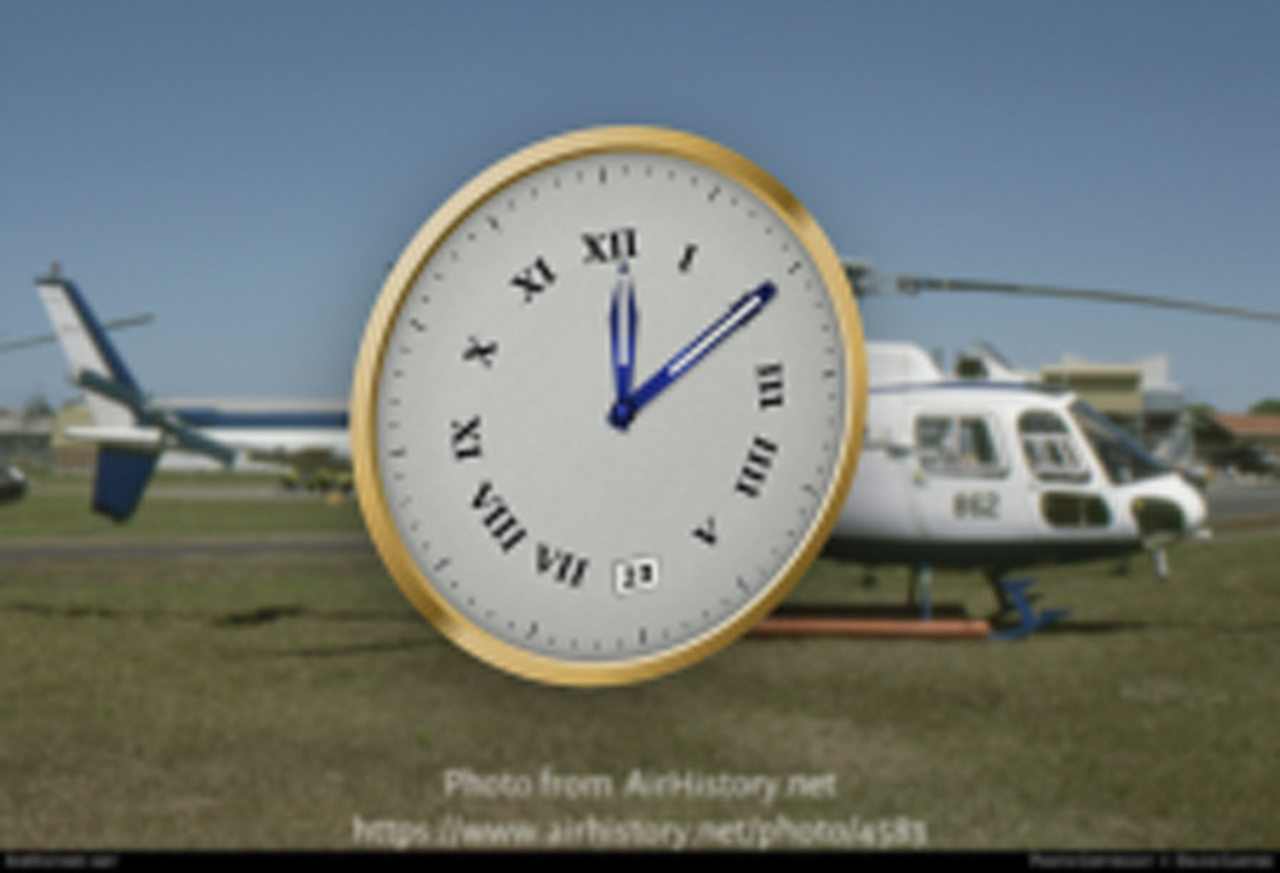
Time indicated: {"hour": 12, "minute": 10}
